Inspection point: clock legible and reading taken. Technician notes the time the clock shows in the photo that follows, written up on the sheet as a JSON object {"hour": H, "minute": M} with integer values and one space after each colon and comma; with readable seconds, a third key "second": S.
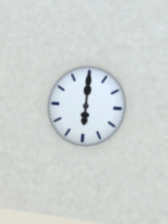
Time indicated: {"hour": 6, "minute": 0}
